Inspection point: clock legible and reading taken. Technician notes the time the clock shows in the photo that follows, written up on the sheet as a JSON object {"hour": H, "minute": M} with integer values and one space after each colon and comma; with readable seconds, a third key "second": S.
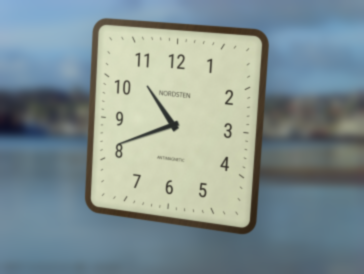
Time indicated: {"hour": 10, "minute": 41}
